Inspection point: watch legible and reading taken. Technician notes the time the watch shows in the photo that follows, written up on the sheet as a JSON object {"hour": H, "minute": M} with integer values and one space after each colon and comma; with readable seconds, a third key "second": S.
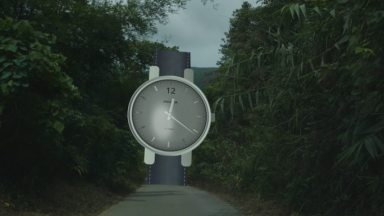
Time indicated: {"hour": 12, "minute": 21}
